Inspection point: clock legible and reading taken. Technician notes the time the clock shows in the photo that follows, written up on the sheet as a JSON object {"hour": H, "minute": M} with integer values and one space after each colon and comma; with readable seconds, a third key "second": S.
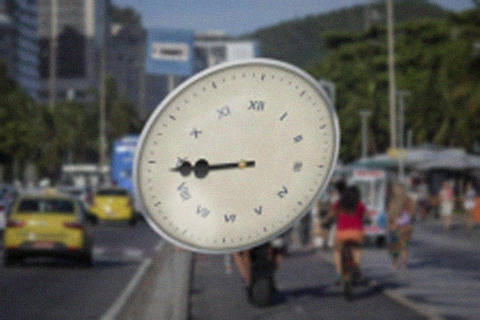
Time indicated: {"hour": 8, "minute": 44}
